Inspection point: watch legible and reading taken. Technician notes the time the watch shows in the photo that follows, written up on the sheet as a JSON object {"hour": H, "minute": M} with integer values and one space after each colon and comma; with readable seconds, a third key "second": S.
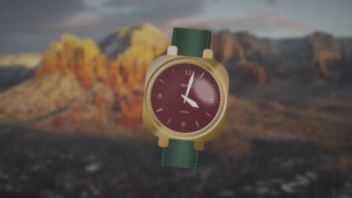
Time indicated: {"hour": 4, "minute": 2}
